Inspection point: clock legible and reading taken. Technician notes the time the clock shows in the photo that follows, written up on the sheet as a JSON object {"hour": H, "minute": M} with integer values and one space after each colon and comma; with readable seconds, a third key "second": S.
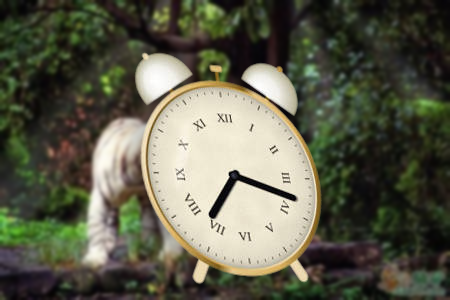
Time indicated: {"hour": 7, "minute": 18}
